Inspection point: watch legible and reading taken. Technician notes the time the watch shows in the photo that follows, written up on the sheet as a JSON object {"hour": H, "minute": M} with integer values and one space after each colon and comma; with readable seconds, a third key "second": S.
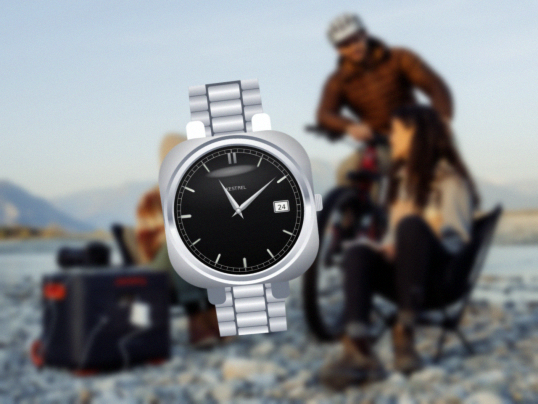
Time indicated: {"hour": 11, "minute": 9}
